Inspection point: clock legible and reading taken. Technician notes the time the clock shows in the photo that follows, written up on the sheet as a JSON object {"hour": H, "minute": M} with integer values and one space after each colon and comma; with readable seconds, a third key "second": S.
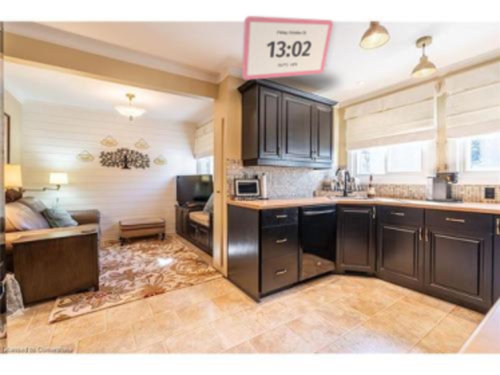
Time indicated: {"hour": 13, "minute": 2}
